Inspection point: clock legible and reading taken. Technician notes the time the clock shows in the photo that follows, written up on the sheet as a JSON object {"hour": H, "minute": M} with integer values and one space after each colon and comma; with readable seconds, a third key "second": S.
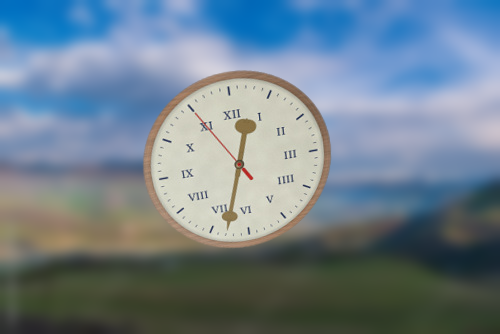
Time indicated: {"hour": 12, "minute": 32, "second": 55}
